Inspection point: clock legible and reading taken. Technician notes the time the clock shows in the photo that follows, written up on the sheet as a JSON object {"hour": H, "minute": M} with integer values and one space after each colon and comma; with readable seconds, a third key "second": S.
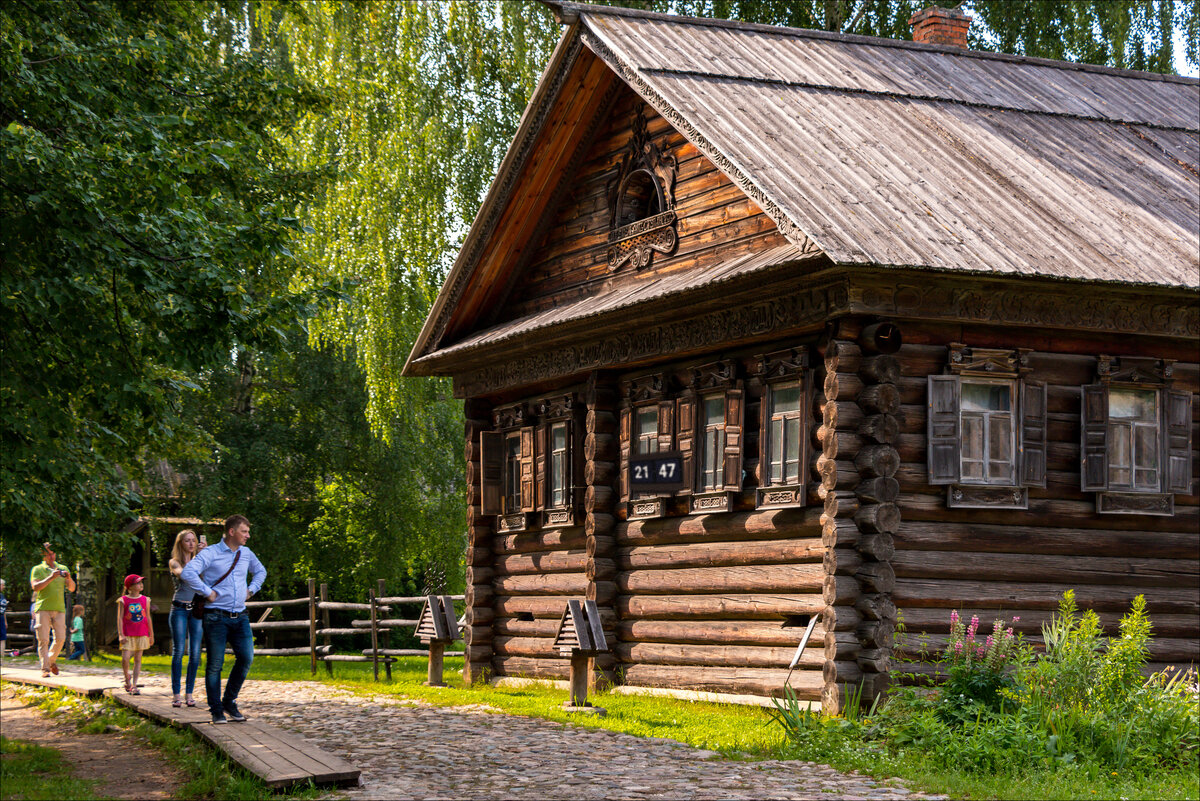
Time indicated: {"hour": 21, "minute": 47}
